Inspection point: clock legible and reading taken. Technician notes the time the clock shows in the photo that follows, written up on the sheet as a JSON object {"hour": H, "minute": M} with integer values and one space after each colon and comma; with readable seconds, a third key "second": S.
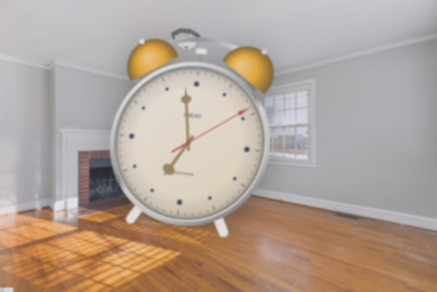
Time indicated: {"hour": 6, "minute": 58, "second": 9}
